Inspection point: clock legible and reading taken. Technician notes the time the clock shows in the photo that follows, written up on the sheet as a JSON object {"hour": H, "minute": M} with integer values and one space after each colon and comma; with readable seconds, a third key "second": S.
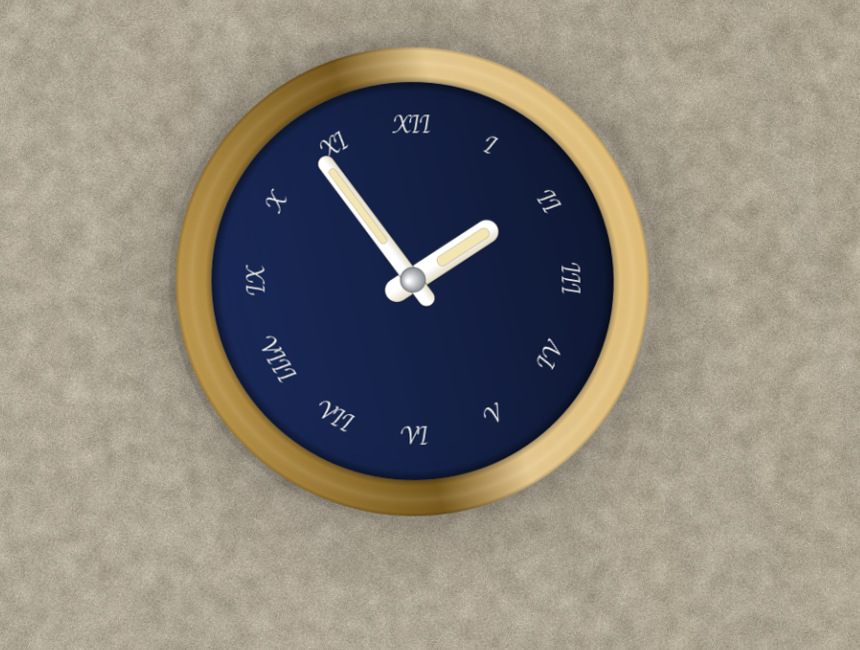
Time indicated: {"hour": 1, "minute": 54}
